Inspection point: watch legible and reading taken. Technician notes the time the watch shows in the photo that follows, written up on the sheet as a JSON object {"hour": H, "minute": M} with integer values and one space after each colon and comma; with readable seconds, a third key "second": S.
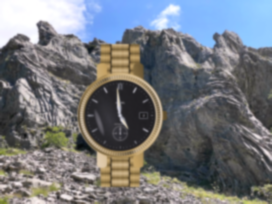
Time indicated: {"hour": 4, "minute": 59}
